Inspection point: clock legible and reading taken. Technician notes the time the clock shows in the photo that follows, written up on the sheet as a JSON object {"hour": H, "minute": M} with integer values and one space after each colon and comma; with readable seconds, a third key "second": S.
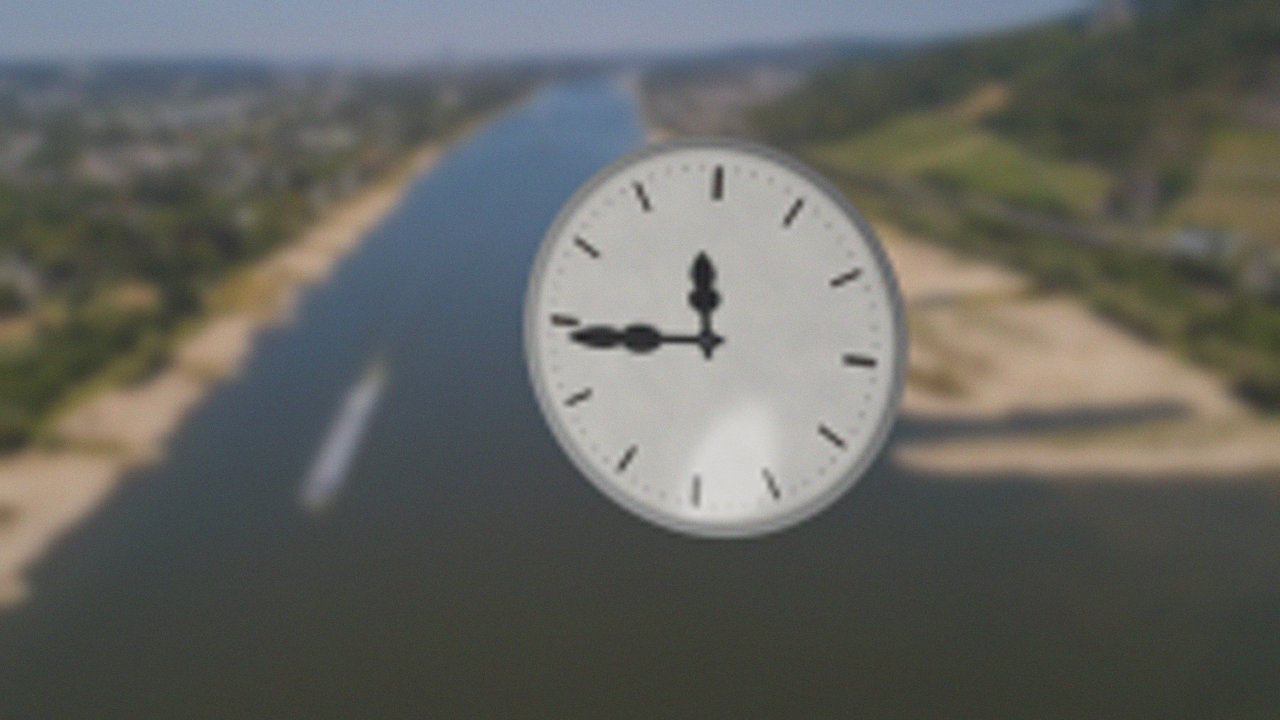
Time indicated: {"hour": 11, "minute": 44}
